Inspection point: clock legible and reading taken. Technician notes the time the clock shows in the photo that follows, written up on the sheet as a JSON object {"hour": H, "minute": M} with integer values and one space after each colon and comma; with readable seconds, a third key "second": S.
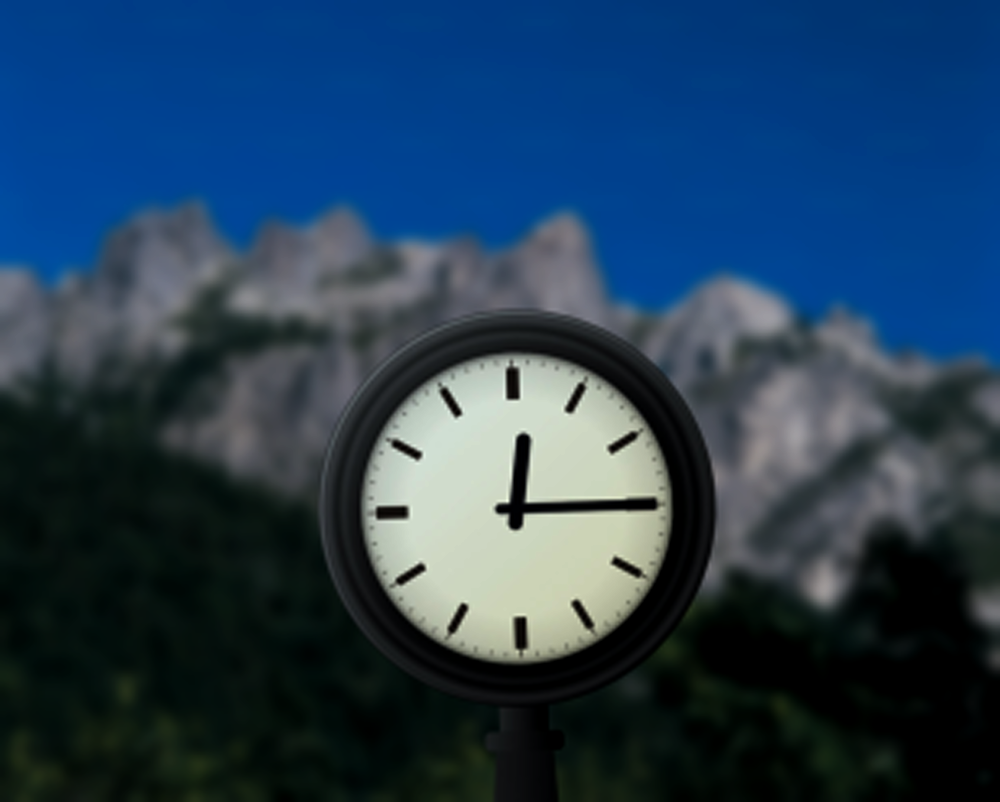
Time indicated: {"hour": 12, "minute": 15}
